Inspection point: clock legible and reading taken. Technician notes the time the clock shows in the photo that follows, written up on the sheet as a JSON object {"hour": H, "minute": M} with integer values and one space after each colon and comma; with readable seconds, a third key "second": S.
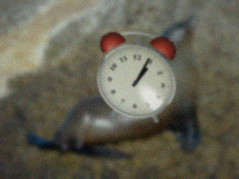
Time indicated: {"hour": 1, "minute": 4}
